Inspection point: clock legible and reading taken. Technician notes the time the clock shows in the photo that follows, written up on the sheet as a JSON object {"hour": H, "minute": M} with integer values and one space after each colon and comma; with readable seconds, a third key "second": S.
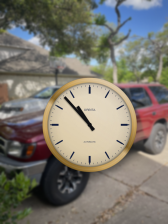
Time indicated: {"hour": 10, "minute": 53}
